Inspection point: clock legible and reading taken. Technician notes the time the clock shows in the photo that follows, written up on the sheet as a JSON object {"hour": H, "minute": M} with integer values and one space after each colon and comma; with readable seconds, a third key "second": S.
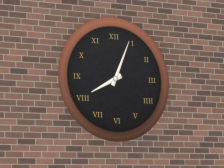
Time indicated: {"hour": 8, "minute": 4}
